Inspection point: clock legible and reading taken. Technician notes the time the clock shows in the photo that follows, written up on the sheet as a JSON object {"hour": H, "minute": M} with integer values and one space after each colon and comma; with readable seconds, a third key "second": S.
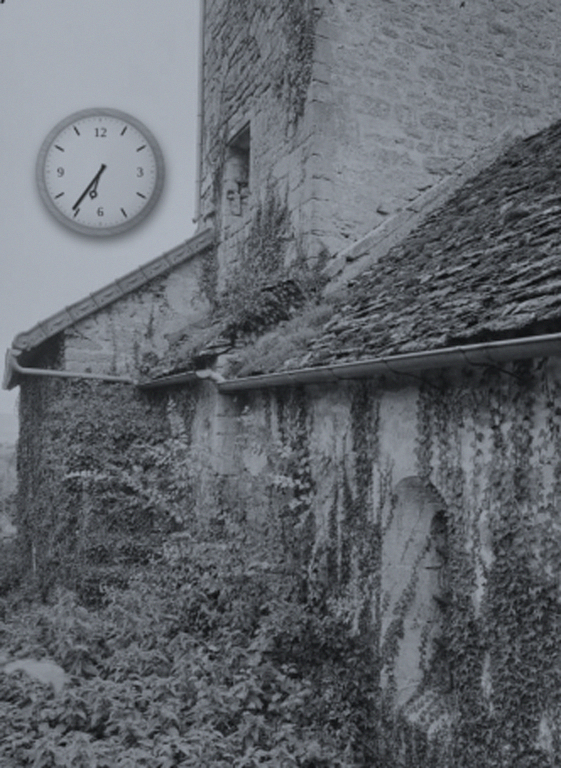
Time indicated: {"hour": 6, "minute": 36}
